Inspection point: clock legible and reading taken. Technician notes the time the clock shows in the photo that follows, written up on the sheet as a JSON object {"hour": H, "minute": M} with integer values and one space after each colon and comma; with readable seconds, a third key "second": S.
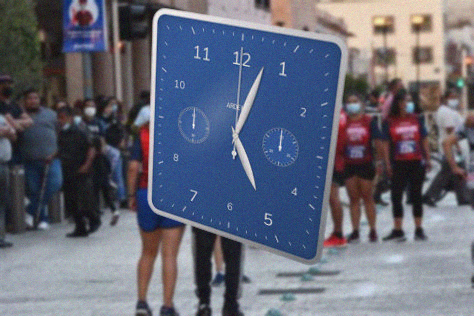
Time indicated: {"hour": 5, "minute": 3}
